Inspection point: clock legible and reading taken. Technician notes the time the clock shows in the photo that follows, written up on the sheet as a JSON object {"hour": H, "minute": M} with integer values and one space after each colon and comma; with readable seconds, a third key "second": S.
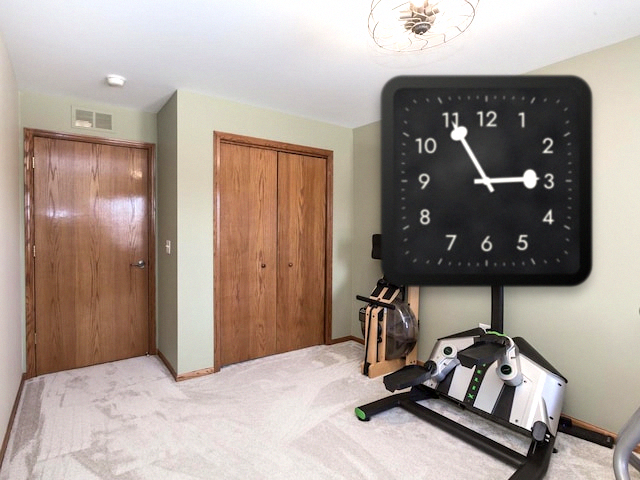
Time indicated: {"hour": 2, "minute": 55}
